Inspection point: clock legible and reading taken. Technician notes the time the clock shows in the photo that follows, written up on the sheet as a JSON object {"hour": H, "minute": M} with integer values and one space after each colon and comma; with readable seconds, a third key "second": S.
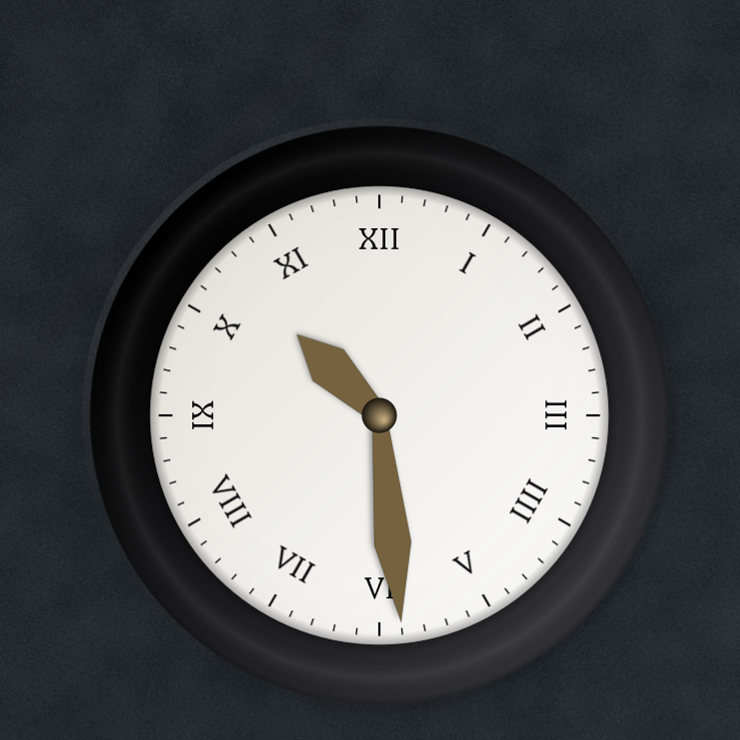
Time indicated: {"hour": 10, "minute": 29}
